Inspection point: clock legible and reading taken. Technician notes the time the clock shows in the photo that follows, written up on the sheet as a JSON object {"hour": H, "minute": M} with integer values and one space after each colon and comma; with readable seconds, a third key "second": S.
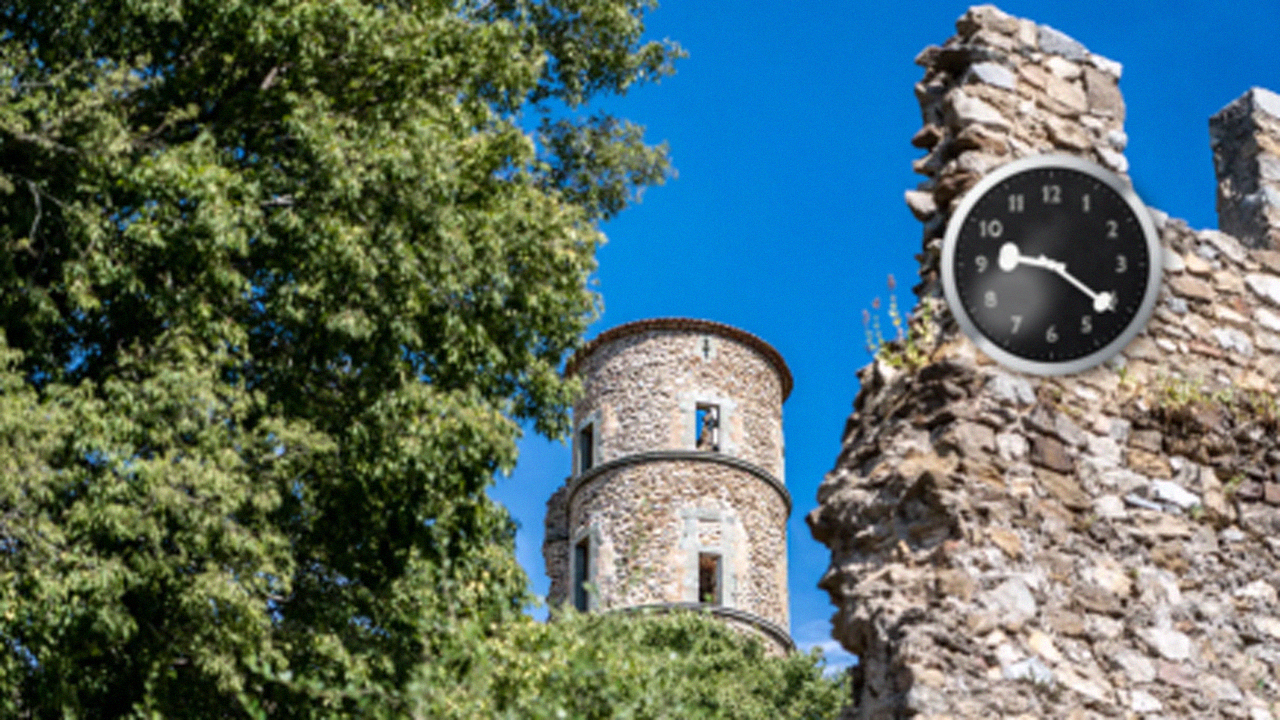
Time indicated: {"hour": 9, "minute": 21}
